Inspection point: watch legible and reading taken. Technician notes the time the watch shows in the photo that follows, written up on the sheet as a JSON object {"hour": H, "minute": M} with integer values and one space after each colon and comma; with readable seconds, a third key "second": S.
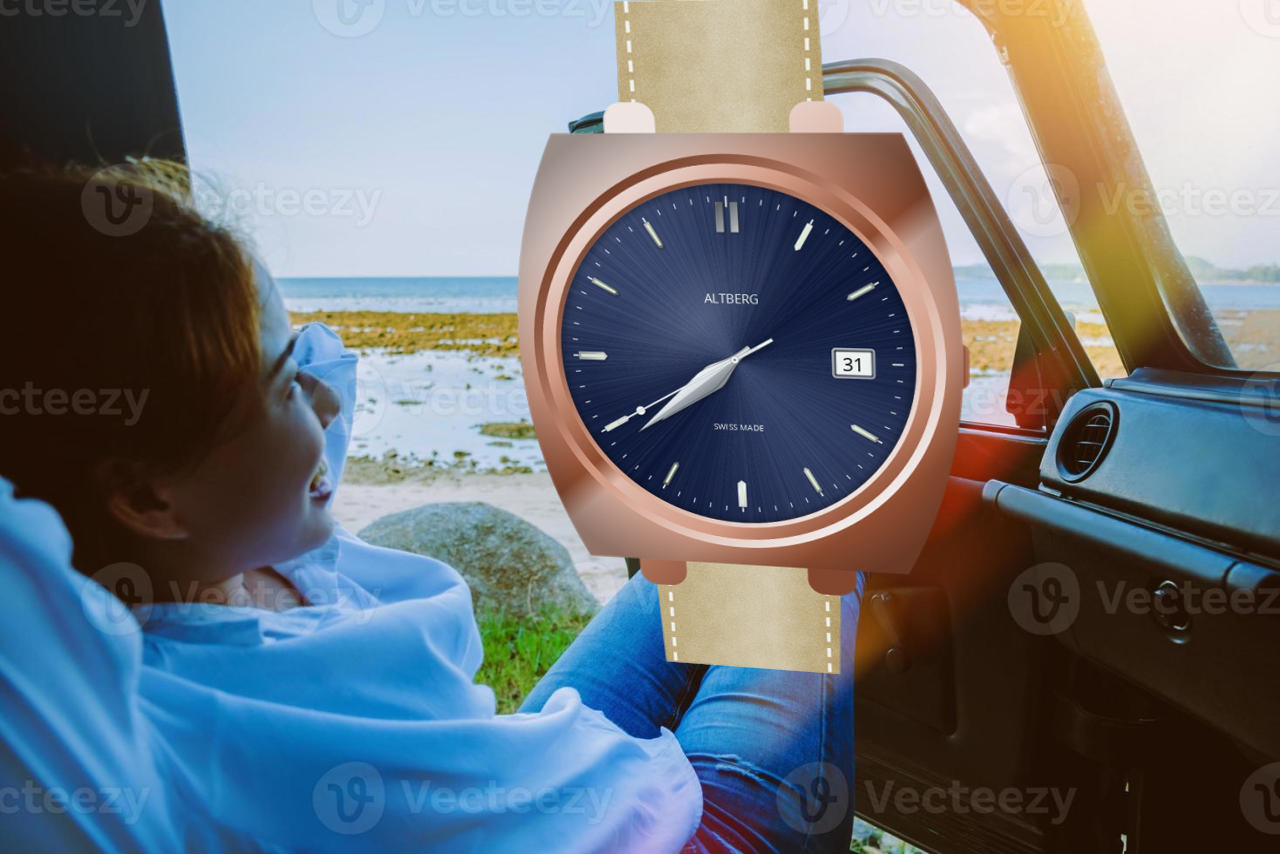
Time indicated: {"hour": 7, "minute": 38, "second": 40}
